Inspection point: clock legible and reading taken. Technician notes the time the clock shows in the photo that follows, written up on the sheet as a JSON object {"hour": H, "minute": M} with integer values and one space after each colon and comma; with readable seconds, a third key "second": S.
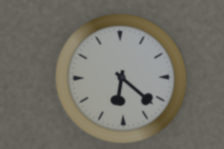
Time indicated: {"hour": 6, "minute": 22}
